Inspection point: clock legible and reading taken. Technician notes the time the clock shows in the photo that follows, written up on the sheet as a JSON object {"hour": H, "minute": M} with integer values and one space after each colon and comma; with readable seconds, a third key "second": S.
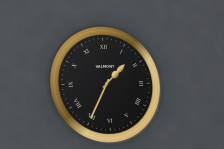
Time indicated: {"hour": 1, "minute": 35}
